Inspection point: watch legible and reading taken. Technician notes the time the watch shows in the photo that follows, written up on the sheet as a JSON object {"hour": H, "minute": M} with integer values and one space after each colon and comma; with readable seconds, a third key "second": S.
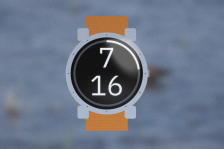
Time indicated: {"hour": 7, "minute": 16}
